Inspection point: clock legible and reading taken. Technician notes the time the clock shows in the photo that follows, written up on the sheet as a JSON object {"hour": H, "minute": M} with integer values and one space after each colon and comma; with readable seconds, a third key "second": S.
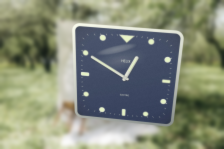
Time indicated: {"hour": 12, "minute": 50}
